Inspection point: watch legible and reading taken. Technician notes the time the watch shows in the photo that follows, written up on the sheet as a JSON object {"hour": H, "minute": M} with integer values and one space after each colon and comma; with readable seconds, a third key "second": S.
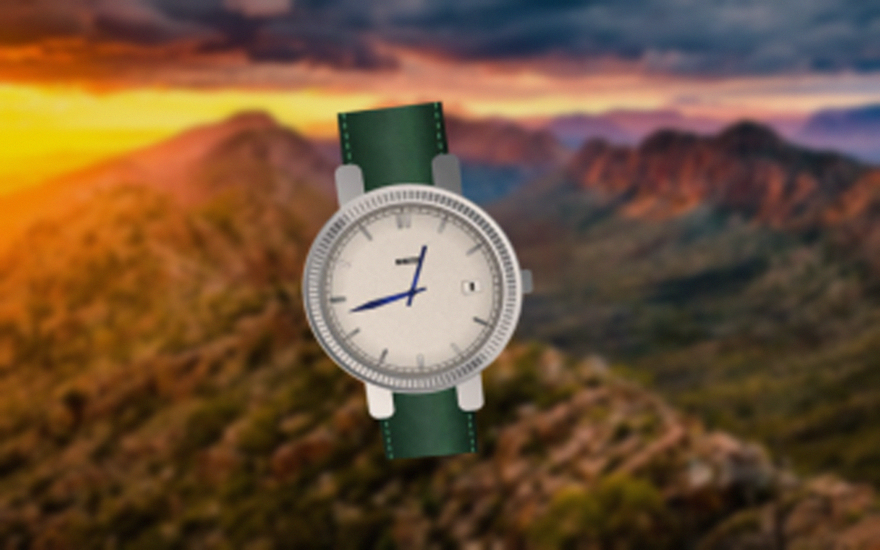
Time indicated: {"hour": 12, "minute": 43}
